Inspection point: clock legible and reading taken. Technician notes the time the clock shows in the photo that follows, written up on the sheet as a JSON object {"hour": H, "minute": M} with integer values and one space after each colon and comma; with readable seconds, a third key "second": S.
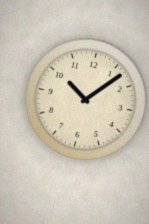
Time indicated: {"hour": 10, "minute": 7}
